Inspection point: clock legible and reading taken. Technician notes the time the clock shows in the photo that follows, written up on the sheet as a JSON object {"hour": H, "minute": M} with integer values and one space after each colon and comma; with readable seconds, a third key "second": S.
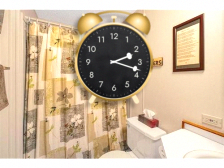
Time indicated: {"hour": 2, "minute": 18}
